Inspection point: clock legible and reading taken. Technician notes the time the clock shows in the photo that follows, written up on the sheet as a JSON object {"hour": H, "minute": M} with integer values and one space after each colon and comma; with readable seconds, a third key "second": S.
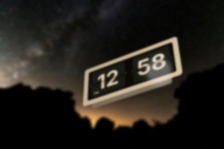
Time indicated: {"hour": 12, "minute": 58}
